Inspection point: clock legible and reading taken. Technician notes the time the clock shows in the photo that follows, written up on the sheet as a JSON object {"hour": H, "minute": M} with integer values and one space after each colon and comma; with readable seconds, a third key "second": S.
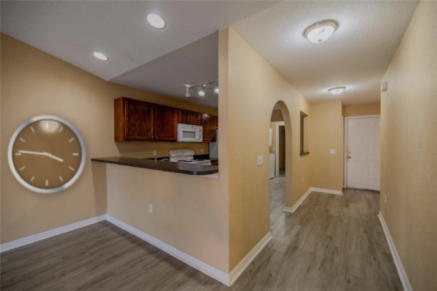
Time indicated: {"hour": 3, "minute": 46}
